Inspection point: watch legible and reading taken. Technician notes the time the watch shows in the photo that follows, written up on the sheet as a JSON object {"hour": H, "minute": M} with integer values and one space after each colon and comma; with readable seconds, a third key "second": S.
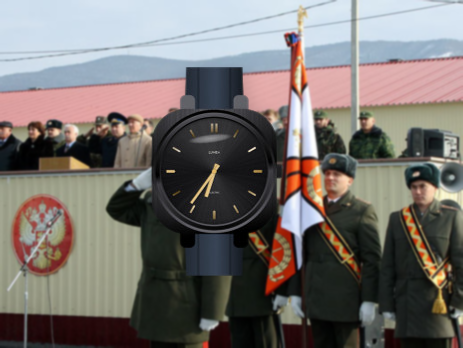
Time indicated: {"hour": 6, "minute": 36}
